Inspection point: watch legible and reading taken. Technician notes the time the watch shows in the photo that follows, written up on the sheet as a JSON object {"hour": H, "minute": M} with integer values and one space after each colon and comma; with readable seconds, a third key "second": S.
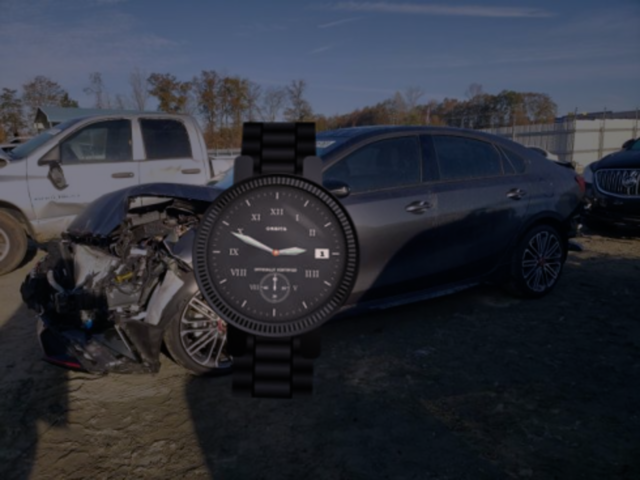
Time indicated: {"hour": 2, "minute": 49}
